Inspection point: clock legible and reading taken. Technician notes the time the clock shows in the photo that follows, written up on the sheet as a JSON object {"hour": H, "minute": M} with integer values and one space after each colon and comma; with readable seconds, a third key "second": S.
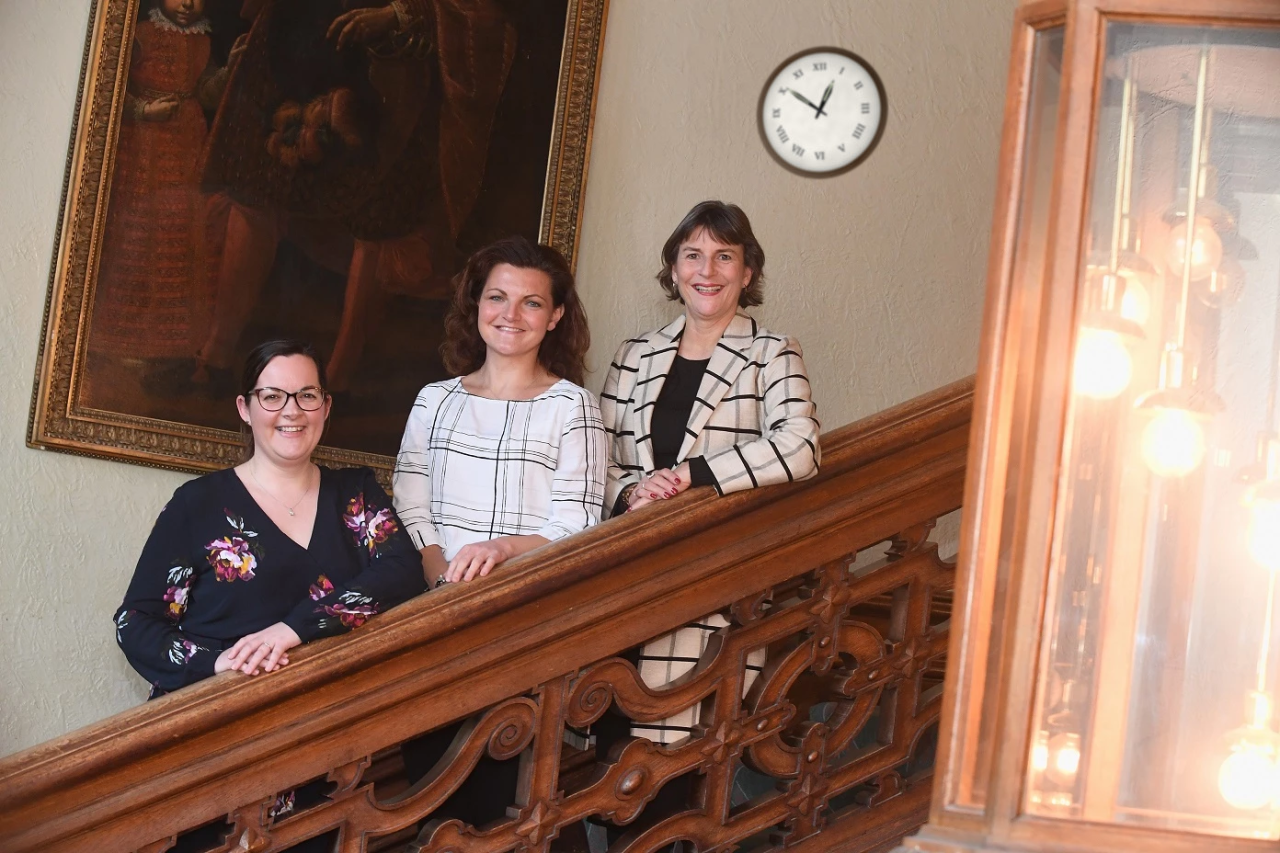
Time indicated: {"hour": 12, "minute": 51}
